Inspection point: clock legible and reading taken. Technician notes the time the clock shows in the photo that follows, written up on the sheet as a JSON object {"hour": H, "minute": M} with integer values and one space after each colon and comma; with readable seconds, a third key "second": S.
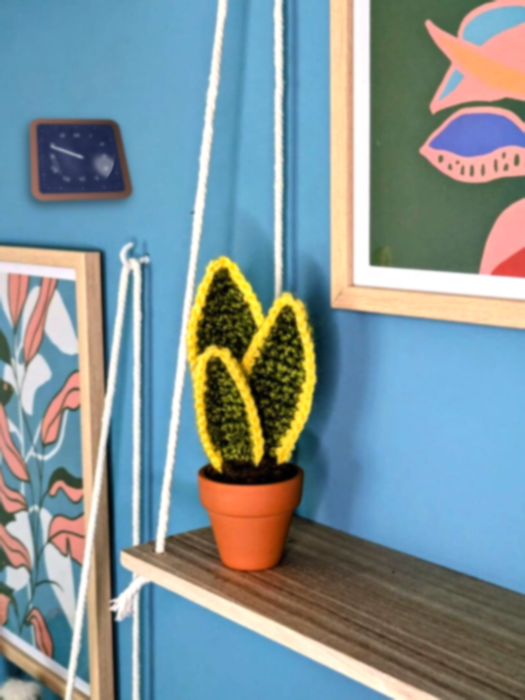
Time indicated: {"hour": 9, "minute": 49}
